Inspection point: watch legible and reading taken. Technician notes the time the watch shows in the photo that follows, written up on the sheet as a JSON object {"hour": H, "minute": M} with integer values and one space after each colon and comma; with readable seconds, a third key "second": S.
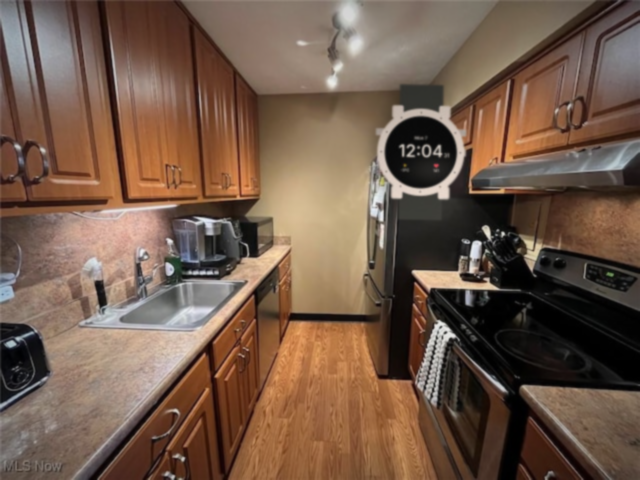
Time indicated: {"hour": 12, "minute": 4}
